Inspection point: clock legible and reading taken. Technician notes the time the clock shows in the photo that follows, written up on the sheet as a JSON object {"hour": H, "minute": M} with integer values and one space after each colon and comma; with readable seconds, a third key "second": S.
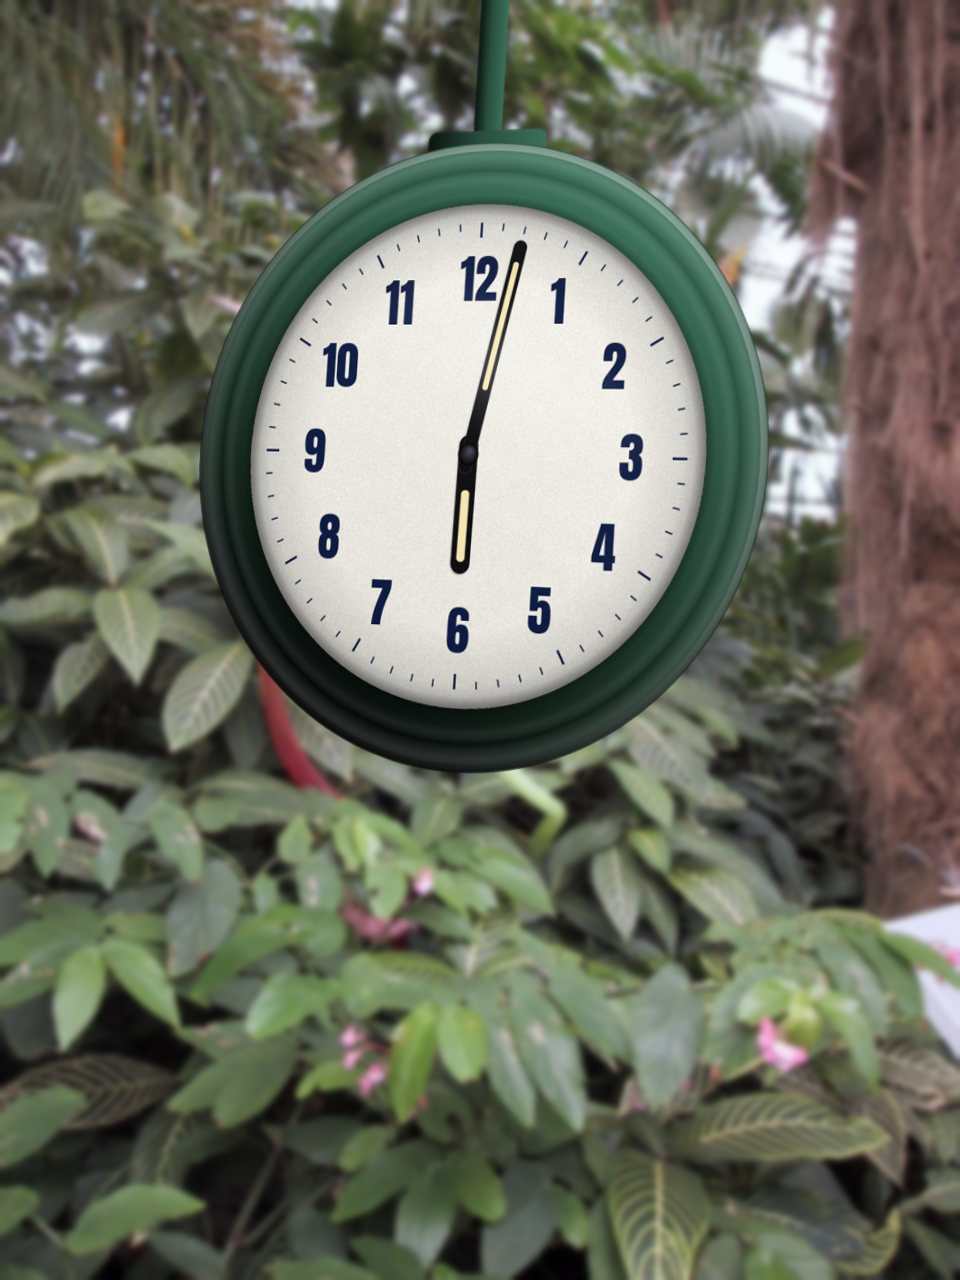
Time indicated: {"hour": 6, "minute": 2}
